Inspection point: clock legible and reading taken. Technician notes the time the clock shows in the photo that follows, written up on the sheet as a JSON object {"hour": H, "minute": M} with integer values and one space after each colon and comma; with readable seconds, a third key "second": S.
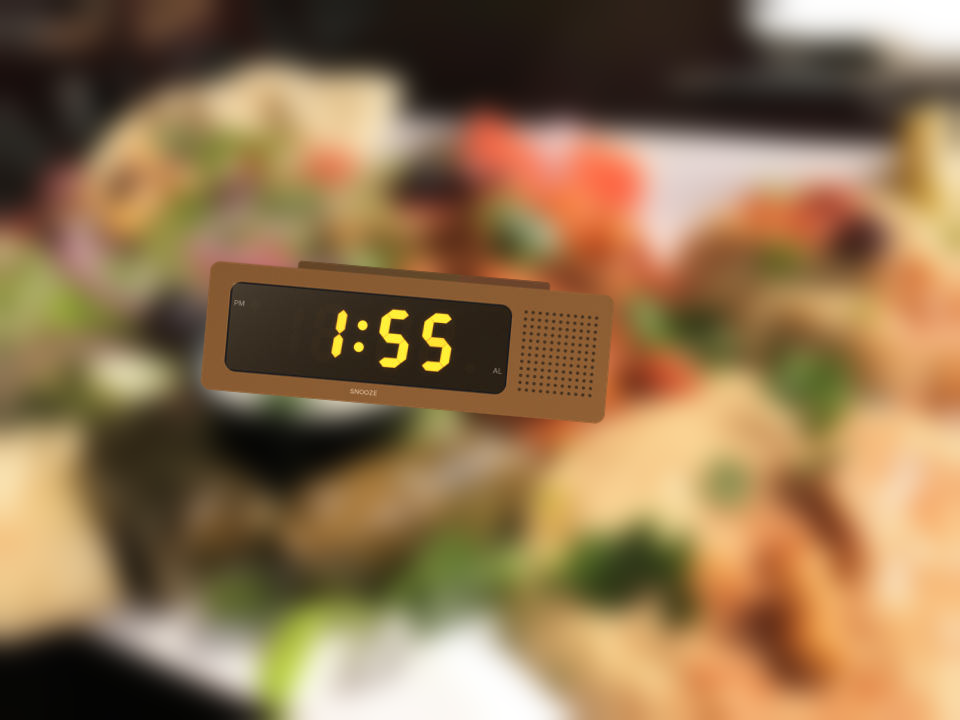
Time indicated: {"hour": 1, "minute": 55}
